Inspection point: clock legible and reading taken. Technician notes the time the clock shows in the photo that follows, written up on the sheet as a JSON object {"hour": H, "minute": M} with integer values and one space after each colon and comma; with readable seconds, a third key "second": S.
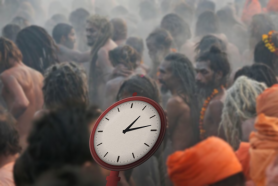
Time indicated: {"hour": 1, "minute": 13}
